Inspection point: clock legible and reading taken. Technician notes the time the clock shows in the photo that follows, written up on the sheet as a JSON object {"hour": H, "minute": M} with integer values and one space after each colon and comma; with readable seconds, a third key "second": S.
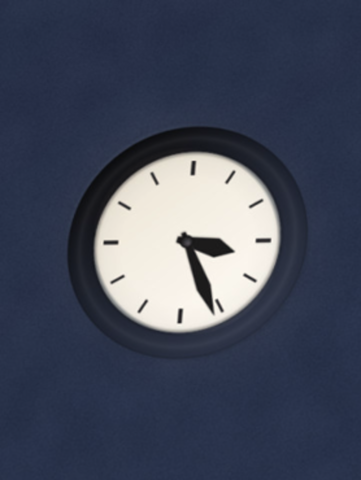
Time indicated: {"hour": 3, "minute": 26}
